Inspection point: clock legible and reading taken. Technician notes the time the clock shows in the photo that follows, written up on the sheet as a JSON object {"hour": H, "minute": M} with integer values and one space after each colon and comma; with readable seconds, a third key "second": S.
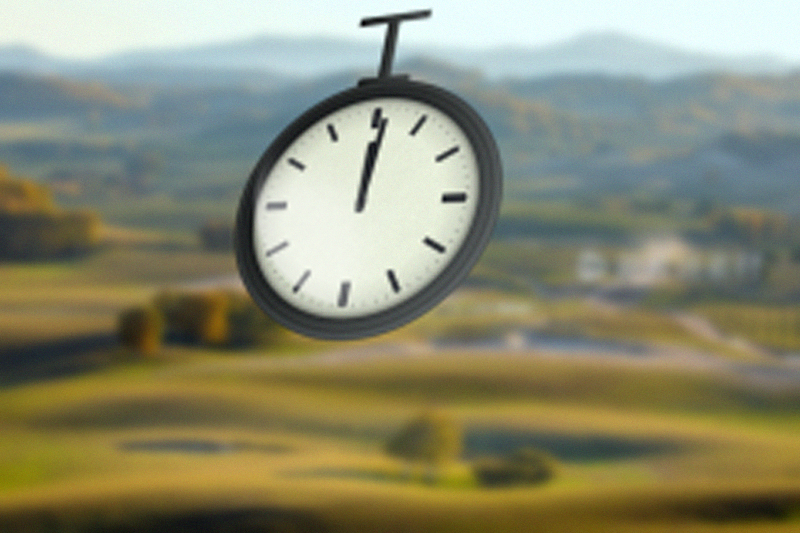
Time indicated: {"hour": 12, "minute": 1}
